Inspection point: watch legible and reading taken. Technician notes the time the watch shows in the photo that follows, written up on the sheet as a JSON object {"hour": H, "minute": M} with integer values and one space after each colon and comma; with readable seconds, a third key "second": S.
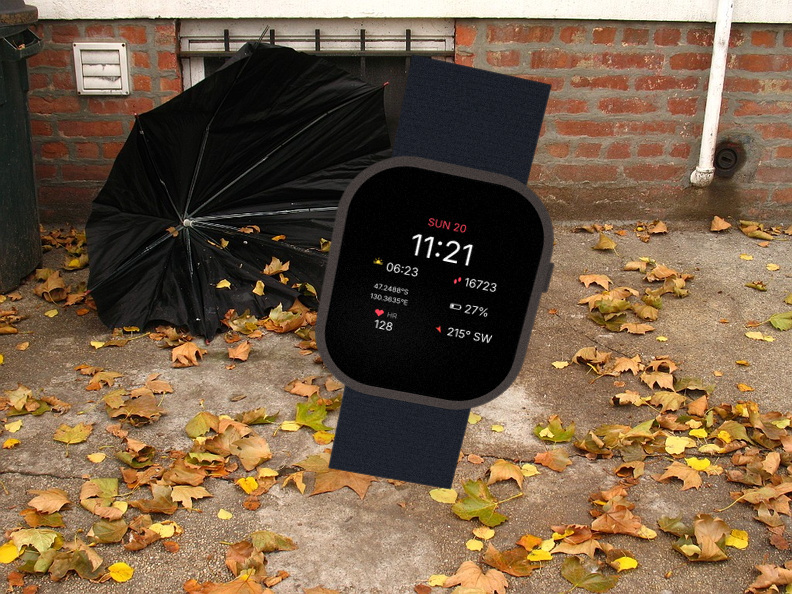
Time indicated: {"hour": 11, "minute": 21}
